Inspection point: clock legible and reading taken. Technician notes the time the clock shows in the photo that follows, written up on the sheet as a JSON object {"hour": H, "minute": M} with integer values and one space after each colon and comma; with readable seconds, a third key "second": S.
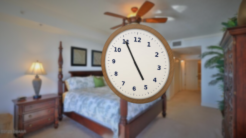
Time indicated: {"hour": 4, "minute": 55}
